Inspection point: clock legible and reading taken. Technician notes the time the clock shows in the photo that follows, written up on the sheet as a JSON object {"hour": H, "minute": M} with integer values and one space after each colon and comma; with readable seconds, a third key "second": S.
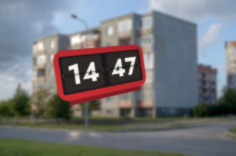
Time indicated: {"hour": 14, "minute": 47}
